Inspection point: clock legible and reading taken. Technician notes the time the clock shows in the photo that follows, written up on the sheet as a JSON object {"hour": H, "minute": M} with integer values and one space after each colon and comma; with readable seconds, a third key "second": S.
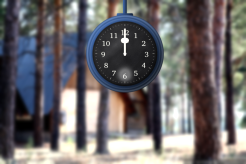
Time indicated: {"hour": 12, "minute": 0}
